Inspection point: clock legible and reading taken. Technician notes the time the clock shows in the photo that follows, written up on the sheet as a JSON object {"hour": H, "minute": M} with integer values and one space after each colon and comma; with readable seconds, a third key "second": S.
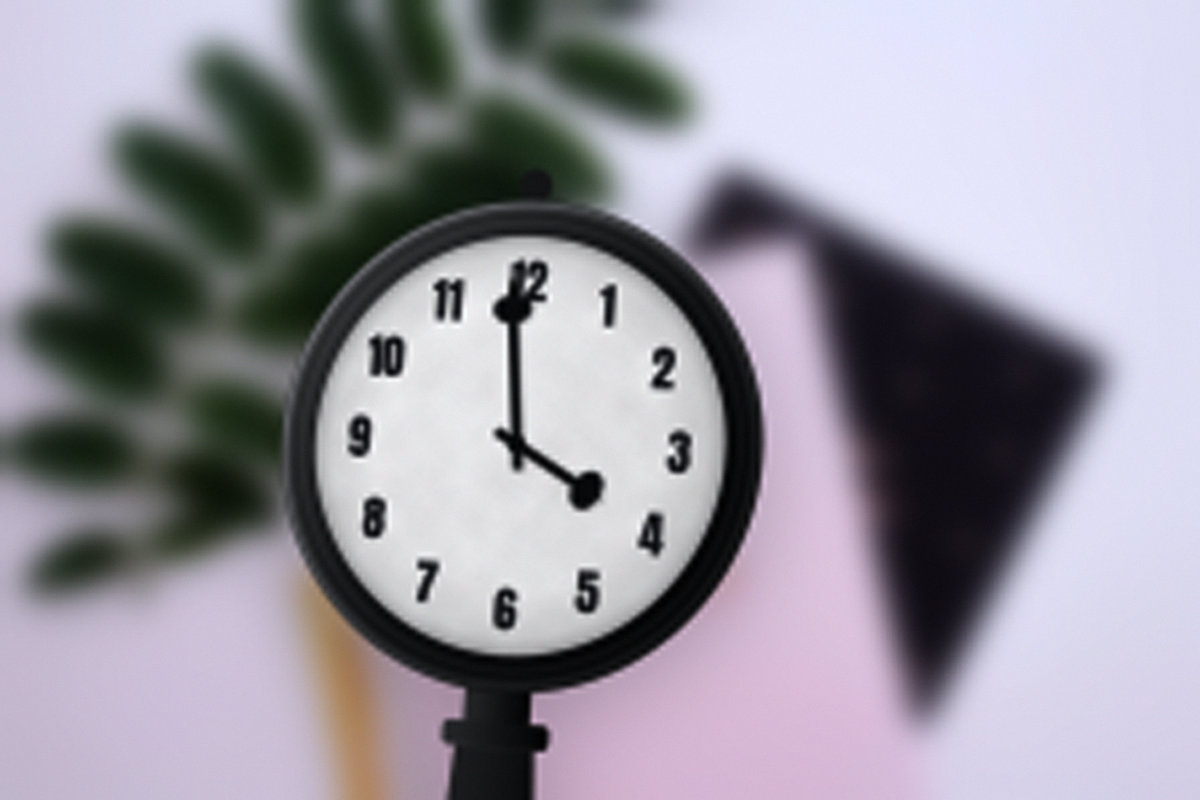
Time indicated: {"hour": 3, "minute": 59}
